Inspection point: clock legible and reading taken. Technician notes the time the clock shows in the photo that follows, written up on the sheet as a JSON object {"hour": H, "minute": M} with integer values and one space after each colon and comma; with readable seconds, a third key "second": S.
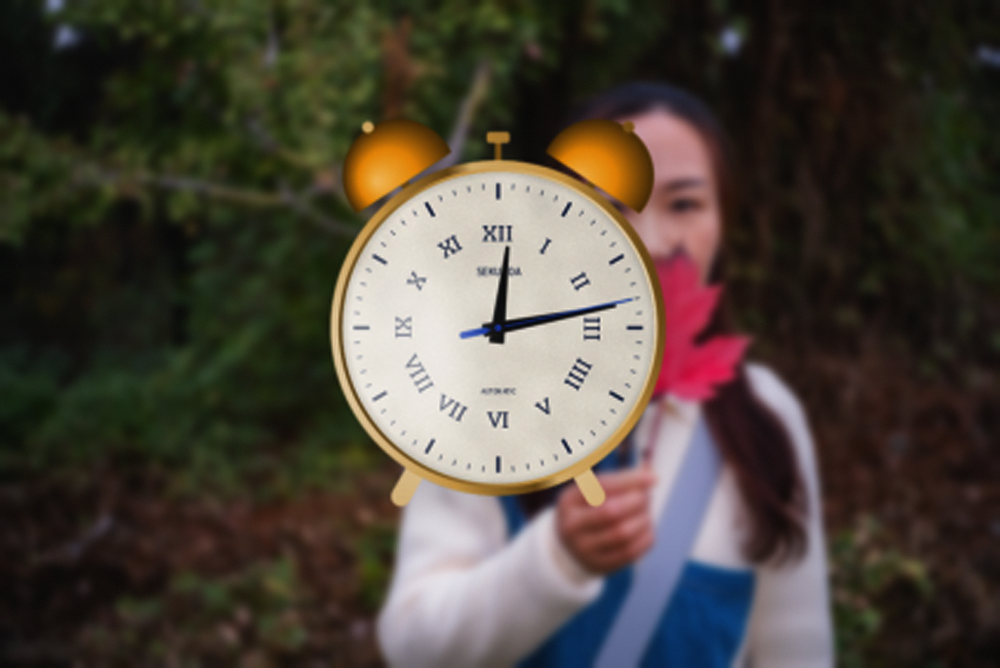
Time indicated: {"hour": 12, "minute": 13, "second": 13}
